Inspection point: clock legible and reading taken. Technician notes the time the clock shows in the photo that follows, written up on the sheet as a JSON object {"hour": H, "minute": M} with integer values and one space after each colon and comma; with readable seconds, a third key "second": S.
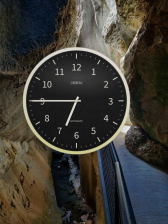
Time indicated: {"hour": 6, "minute": 45}
